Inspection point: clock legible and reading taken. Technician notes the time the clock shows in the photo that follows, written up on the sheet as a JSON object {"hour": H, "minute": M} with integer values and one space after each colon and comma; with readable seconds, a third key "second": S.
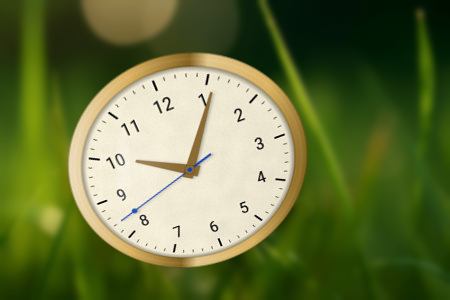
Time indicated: {"hour": 10, "minute": 5, "second": 42}
